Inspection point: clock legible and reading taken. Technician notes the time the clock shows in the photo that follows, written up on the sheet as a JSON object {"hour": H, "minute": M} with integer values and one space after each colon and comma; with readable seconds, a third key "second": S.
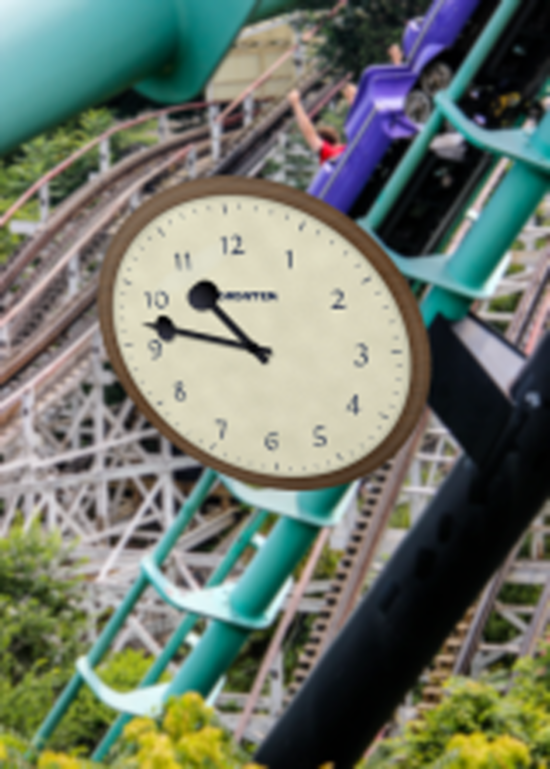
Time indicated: {"hour": 10, "minute": 47}
